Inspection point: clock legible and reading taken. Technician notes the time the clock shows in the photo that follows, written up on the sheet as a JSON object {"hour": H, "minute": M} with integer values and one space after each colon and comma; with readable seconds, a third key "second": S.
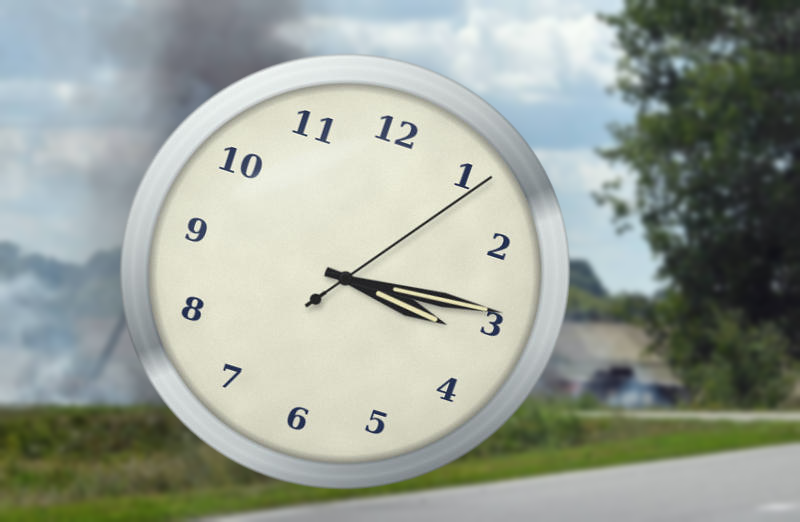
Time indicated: {"hour": 3, "minute": 14, "second": 6}
